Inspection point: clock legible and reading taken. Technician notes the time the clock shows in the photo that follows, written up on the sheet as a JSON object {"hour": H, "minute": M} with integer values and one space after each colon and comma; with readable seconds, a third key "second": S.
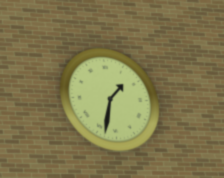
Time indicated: {"hour": 1, "minute": 33}
